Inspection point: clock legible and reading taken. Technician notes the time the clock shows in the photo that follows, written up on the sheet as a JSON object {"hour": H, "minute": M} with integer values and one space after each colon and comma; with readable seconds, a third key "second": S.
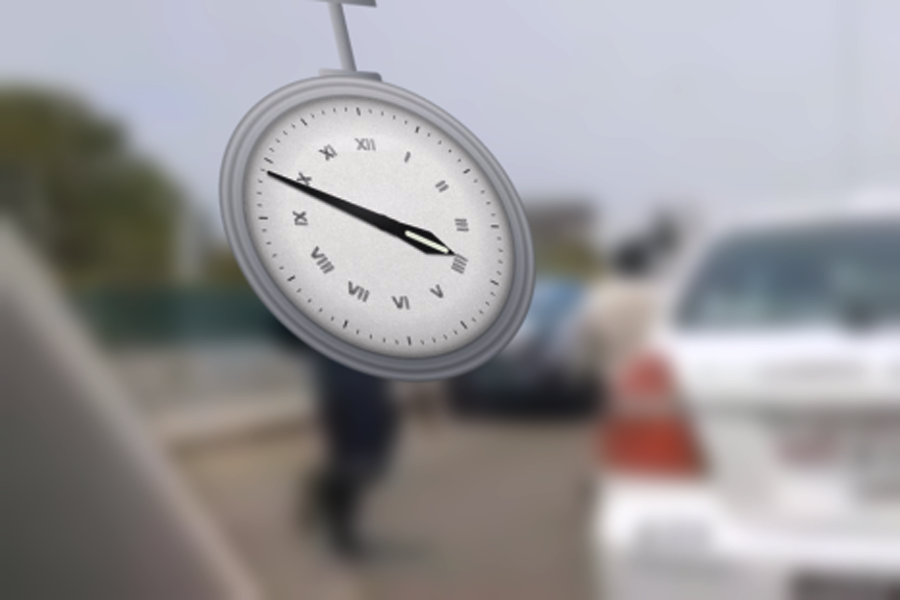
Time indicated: {"hour": 3, "minute": 49}
